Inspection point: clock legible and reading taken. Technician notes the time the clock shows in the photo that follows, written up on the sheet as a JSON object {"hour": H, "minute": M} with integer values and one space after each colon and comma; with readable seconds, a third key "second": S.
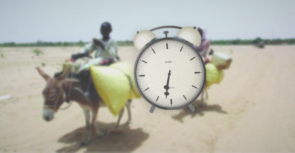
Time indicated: {"hour": 6, "minute": 32}
